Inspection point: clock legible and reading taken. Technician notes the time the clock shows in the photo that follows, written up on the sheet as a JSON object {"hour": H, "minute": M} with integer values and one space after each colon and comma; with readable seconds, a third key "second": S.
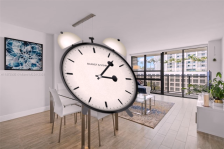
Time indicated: {"hour": 3, "minute": 7}
